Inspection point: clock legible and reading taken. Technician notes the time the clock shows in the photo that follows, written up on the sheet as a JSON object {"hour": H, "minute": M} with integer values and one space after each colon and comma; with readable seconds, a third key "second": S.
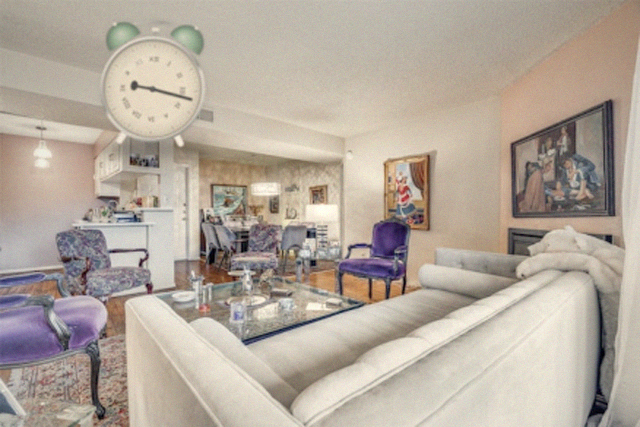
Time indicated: {"hour": 9, "minute": 17}
